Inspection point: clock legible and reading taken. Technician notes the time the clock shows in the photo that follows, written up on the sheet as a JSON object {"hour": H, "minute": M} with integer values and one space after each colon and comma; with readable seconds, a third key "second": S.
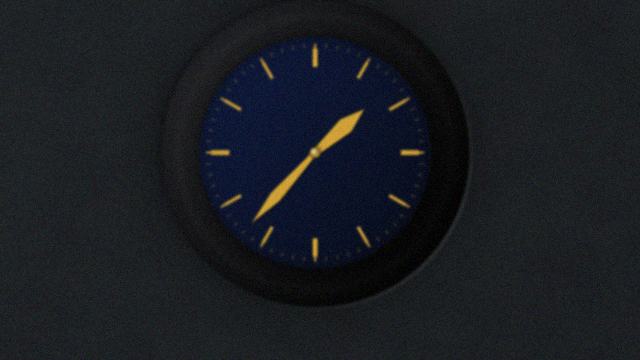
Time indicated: {"hour": 1, "minute": 37}
